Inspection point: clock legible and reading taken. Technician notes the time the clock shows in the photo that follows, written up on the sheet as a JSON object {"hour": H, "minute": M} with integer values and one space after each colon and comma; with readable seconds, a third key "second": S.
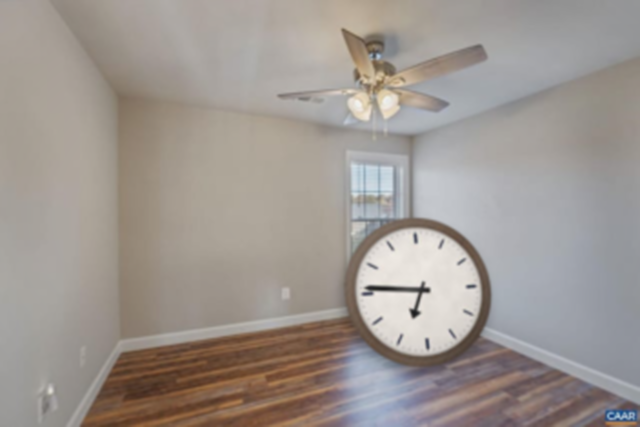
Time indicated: {"hour": 6, "minute": 46}
